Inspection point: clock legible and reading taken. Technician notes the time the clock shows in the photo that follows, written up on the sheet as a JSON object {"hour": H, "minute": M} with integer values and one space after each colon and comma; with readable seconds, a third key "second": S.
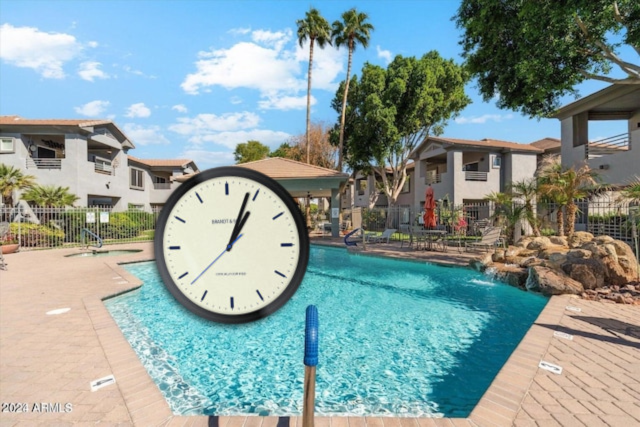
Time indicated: {"hour": 1, "minute": 3, "second": 38}
